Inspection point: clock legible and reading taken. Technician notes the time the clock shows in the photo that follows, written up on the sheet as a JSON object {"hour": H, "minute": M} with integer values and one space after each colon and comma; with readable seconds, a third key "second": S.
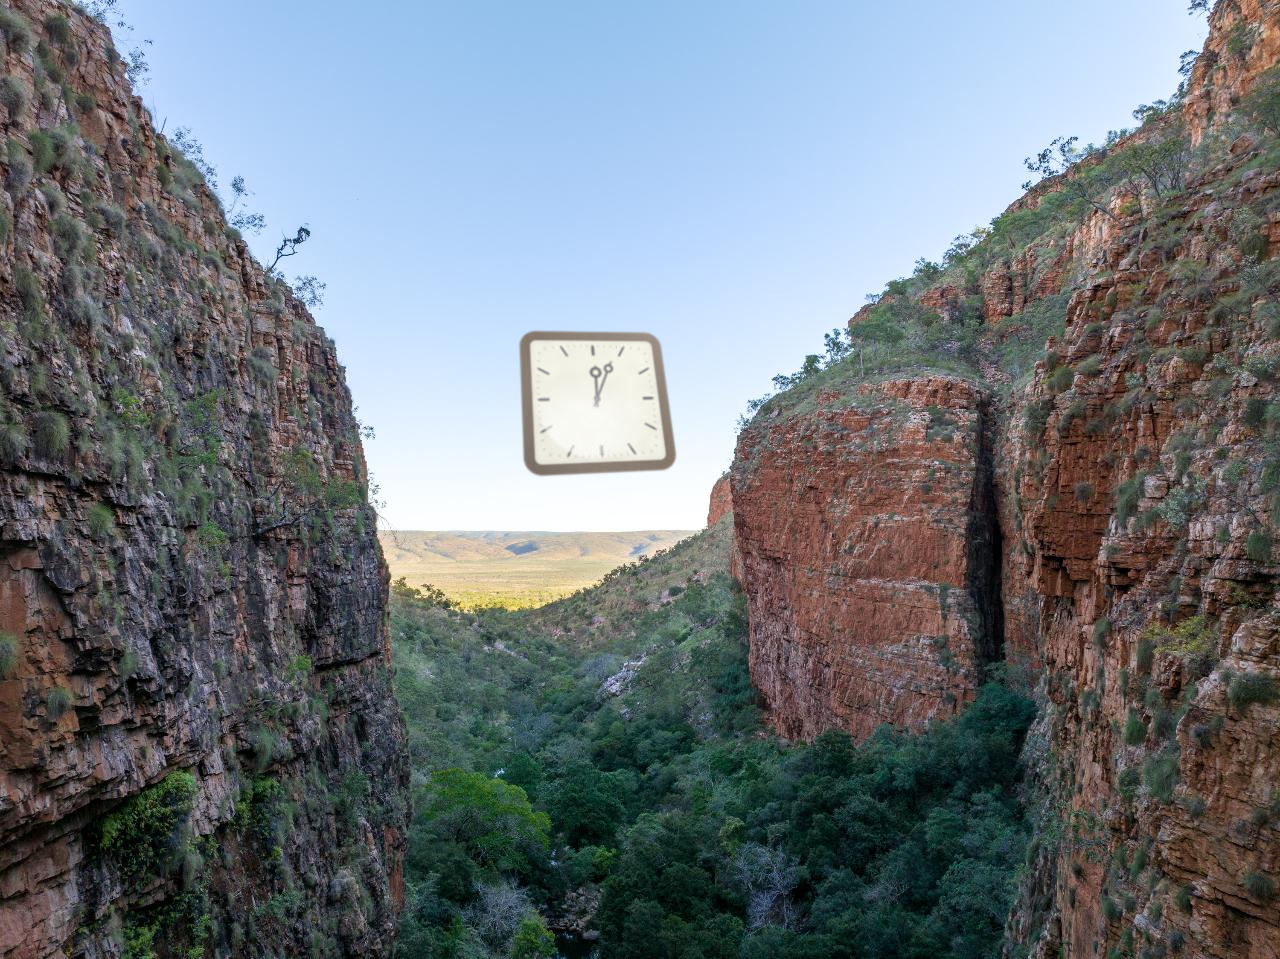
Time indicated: {"hour": 12, "minute": 4}
